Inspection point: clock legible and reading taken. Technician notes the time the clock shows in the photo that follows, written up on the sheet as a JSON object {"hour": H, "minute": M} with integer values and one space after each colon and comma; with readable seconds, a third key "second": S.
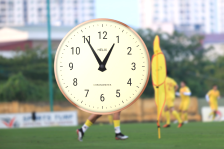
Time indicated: {"hour": 12, "minute": 55}
